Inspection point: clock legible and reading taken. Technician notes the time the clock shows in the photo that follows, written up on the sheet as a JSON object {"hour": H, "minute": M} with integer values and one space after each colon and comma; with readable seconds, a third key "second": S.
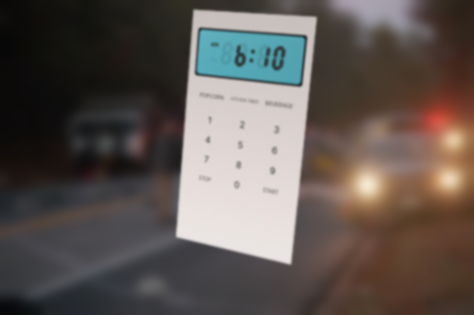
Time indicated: {"hour": 6, "minute": 10}
